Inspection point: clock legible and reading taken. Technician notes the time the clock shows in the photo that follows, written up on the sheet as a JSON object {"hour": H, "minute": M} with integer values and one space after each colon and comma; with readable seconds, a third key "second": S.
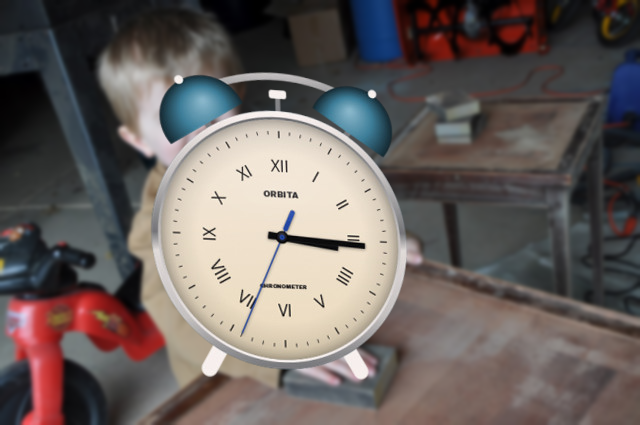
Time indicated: {"hour": 3, "minute": 15, "second": 34}
